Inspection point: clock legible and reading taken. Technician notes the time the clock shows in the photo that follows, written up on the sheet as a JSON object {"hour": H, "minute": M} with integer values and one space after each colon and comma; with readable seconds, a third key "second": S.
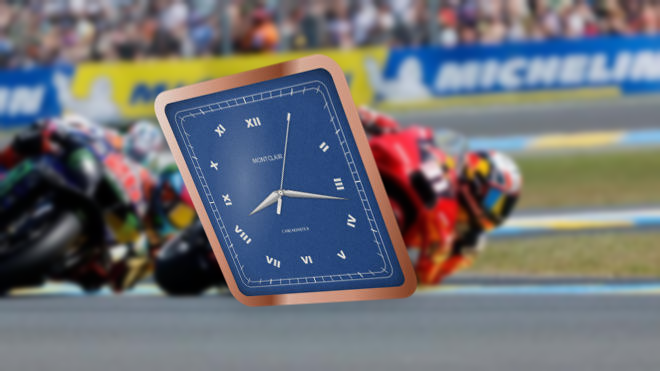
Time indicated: {"hour": 8, "minute": 17, "second": 5}
